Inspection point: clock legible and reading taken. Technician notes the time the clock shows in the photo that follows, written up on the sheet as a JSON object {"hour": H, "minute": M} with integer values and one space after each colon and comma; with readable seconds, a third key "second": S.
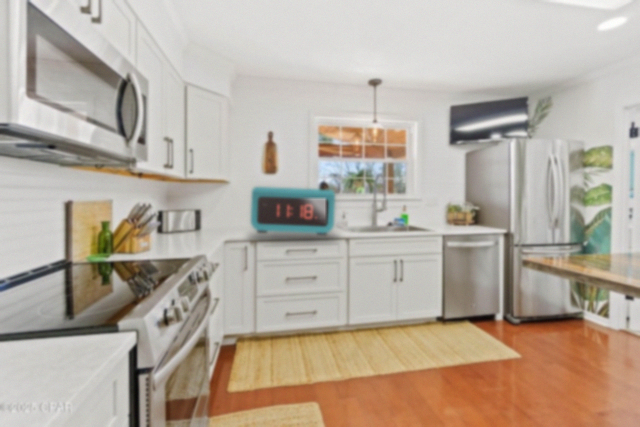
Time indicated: {"hour": 11, "minute": 18}
